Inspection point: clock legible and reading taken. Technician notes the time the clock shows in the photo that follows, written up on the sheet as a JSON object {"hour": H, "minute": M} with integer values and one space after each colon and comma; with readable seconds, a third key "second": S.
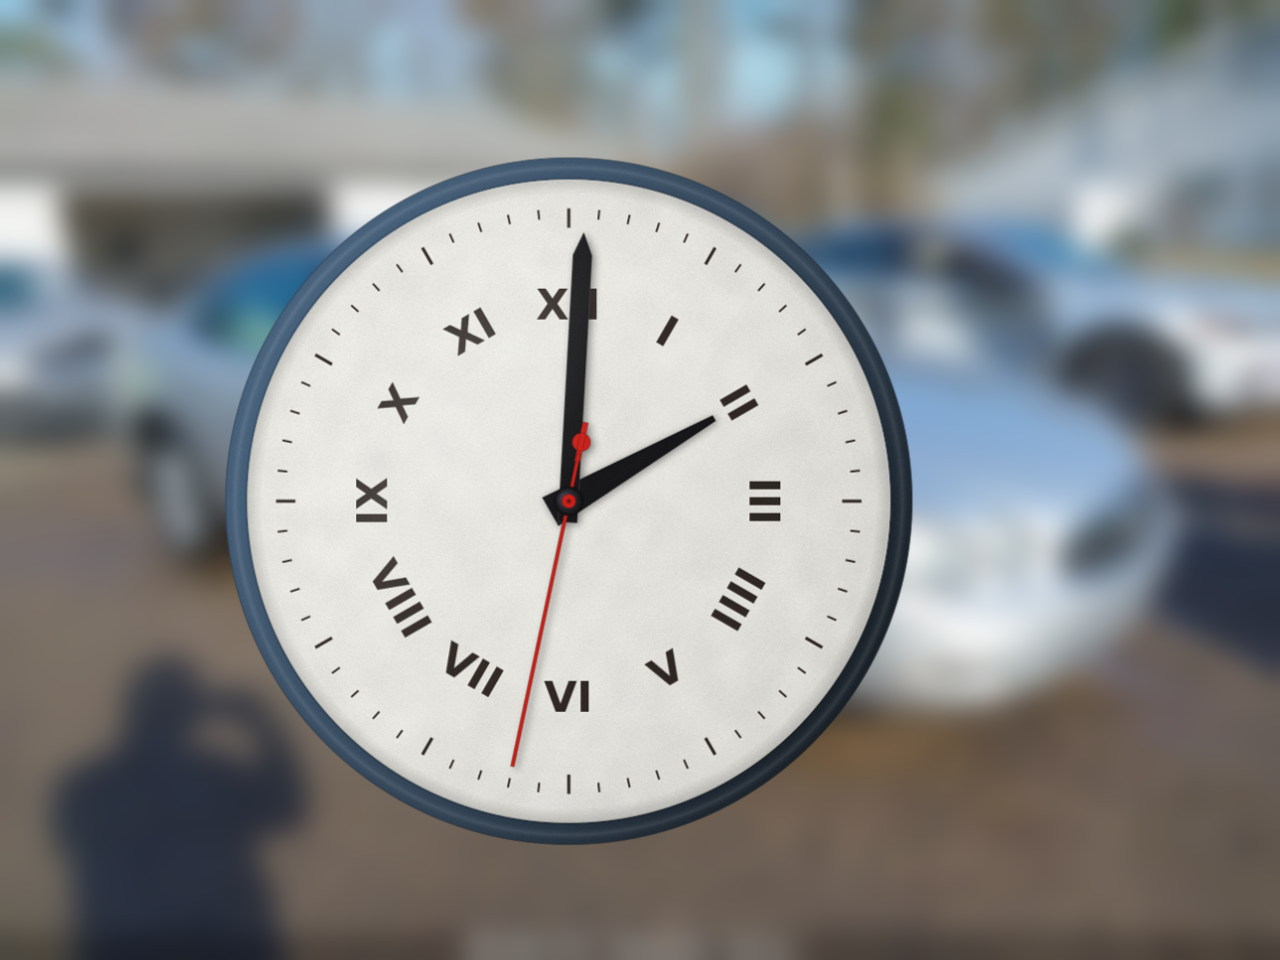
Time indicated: {"hour": 2, "minute": 0, "second": 32}
